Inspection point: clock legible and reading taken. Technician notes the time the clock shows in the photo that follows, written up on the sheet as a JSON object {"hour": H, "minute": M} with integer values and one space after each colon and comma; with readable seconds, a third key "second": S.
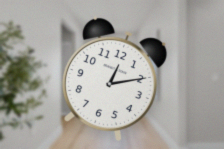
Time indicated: {"hour": 12, "minute": 10}
